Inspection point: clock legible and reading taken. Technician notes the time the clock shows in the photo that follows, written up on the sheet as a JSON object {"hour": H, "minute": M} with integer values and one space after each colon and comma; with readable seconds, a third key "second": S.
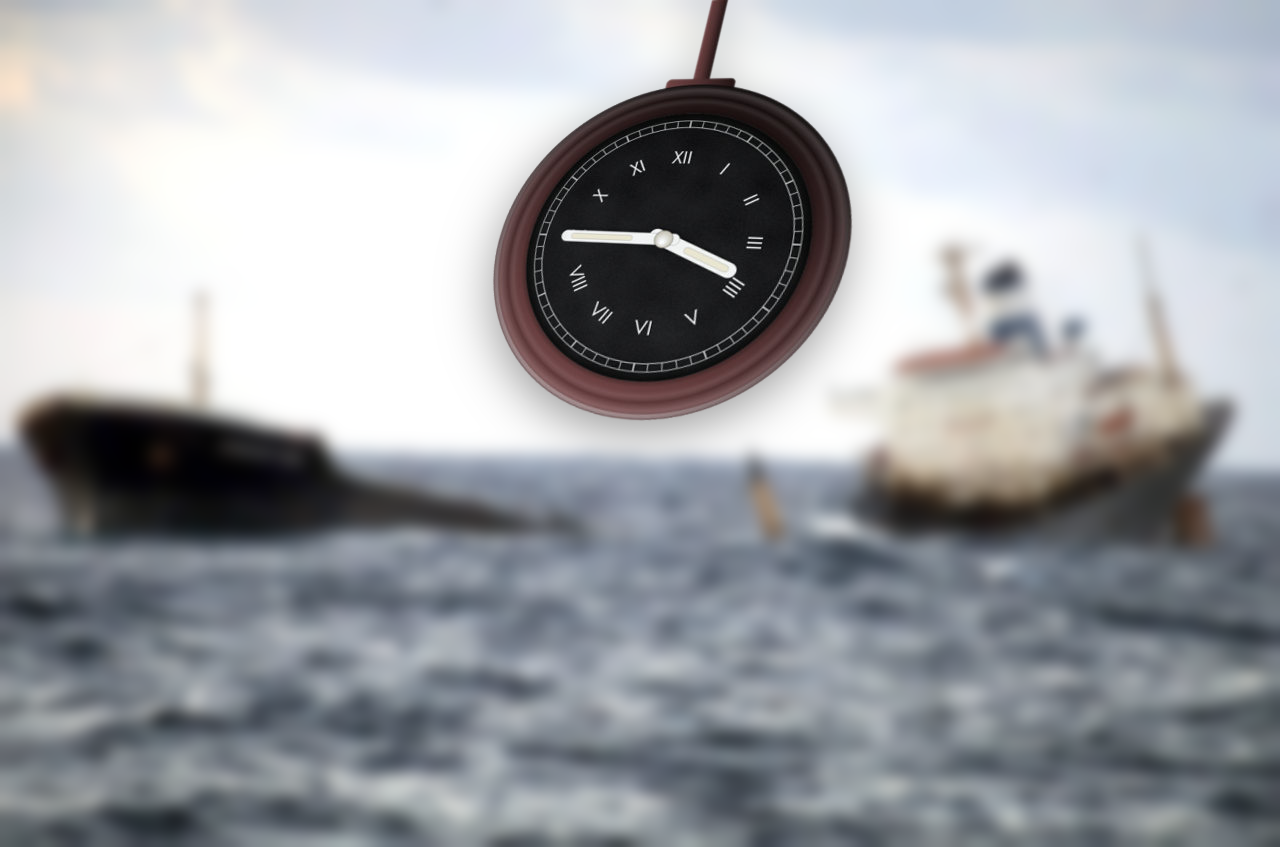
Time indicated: {"hour": 3, "minute": 45}
